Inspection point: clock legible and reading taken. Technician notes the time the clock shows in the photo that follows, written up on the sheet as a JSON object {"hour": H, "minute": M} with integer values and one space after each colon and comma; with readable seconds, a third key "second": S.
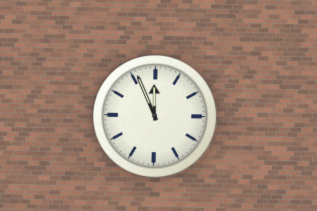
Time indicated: {"hour": 11, "minute": 56}
